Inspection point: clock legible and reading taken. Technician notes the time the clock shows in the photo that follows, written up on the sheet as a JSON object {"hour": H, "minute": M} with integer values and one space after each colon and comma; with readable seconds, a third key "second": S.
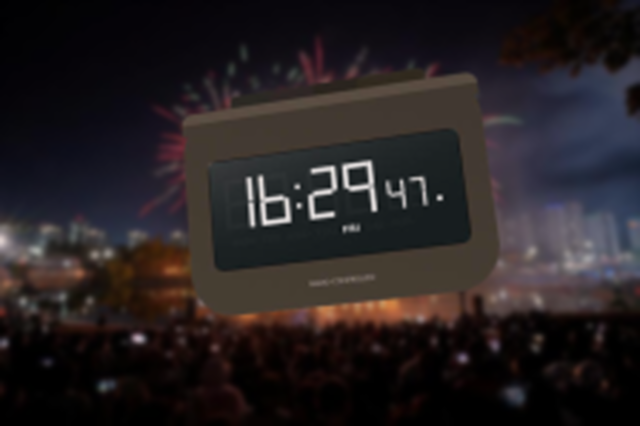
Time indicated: {"hour": 16, "minute": 29, "second": 47}
